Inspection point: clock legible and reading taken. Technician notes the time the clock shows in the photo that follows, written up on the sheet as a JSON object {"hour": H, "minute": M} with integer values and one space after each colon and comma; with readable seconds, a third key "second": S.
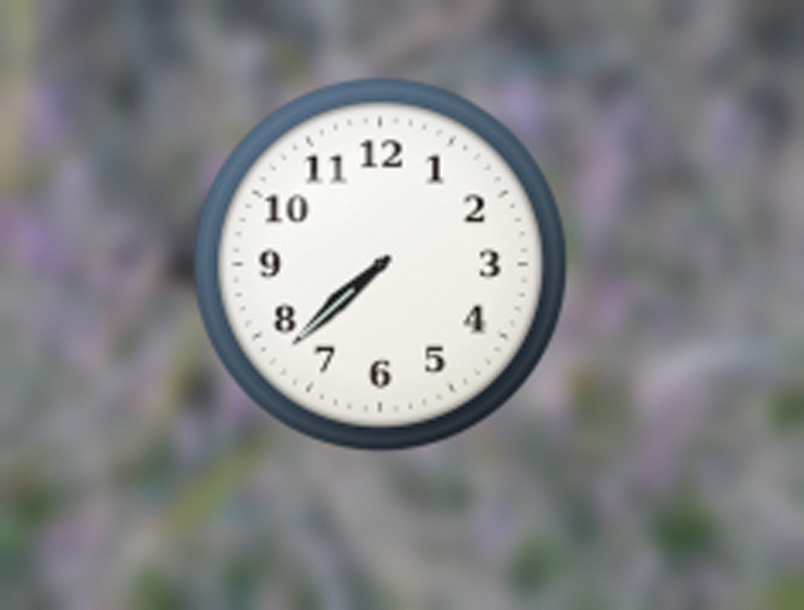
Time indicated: {"hour": 7, "minute": 38}
